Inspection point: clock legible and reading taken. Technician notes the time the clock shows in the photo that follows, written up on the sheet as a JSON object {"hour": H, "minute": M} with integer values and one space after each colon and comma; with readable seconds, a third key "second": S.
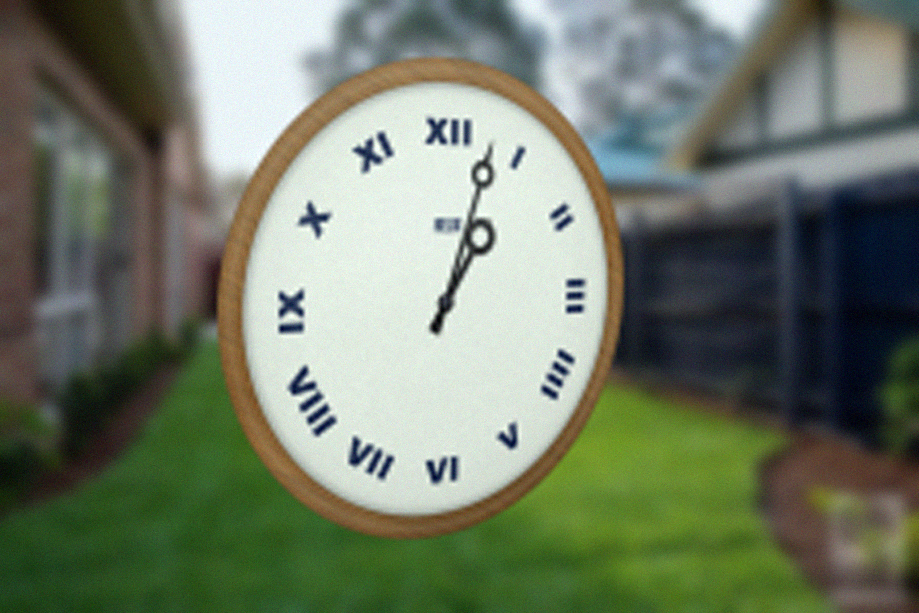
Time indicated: {"hour": 1, "minute": 3}
